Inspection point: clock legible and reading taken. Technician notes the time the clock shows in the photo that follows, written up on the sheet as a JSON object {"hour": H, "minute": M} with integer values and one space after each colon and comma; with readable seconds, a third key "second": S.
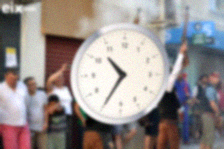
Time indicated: {"hour": 10, "minute": 35}
